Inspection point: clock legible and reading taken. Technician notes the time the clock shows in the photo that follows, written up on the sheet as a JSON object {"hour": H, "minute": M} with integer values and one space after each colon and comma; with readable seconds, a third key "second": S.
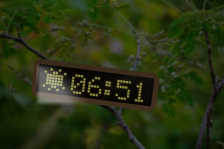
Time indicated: {"hour": 6, "minute": 51}
